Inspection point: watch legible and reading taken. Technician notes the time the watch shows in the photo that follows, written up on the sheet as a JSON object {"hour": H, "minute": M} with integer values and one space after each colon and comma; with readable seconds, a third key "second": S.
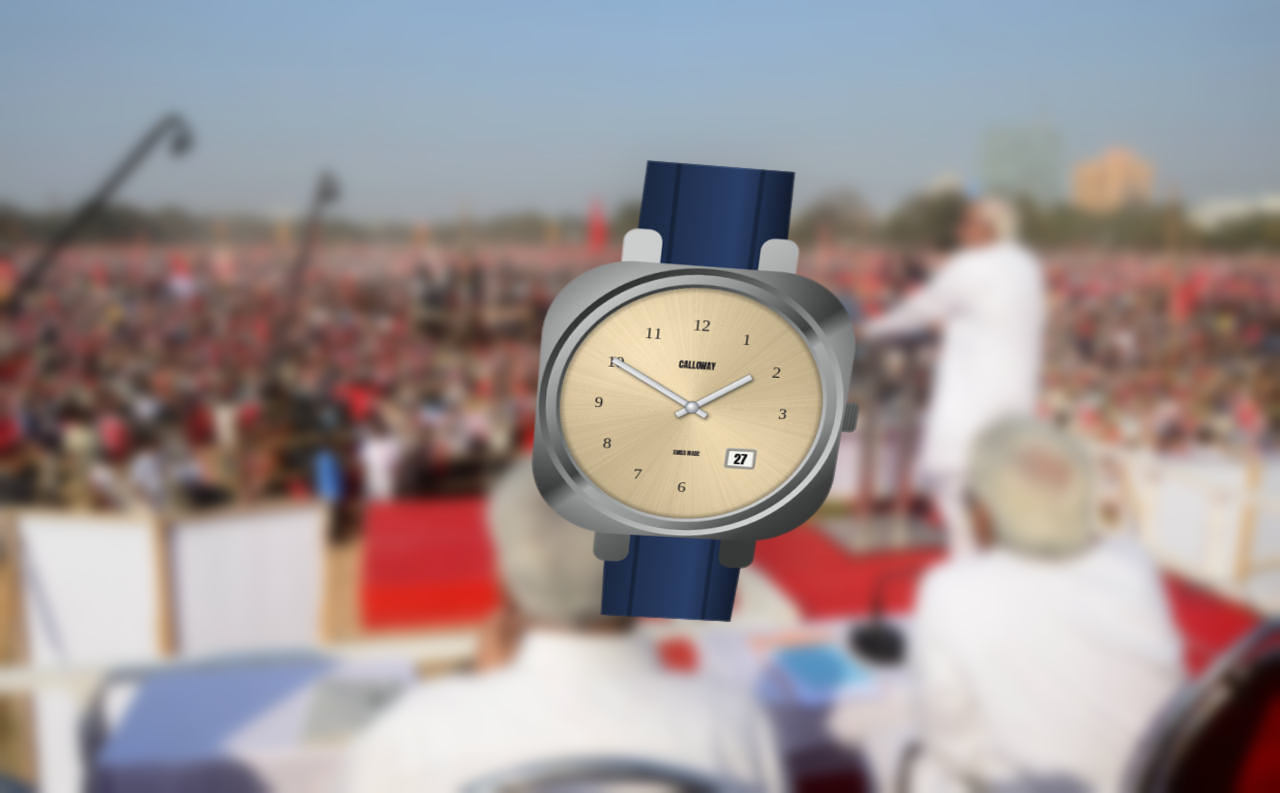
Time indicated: {"hour": 1, "minute": 50}
